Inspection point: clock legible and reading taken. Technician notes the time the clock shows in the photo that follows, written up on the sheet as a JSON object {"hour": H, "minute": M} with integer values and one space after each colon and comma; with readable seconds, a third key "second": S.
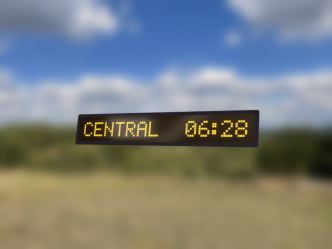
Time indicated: {"hour": 6, "minute": 28}
